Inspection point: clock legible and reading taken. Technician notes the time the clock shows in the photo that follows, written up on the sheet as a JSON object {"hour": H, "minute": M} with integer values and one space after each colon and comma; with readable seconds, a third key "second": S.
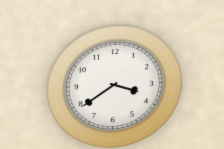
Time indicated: {"hour": 3, "minute": 39}
